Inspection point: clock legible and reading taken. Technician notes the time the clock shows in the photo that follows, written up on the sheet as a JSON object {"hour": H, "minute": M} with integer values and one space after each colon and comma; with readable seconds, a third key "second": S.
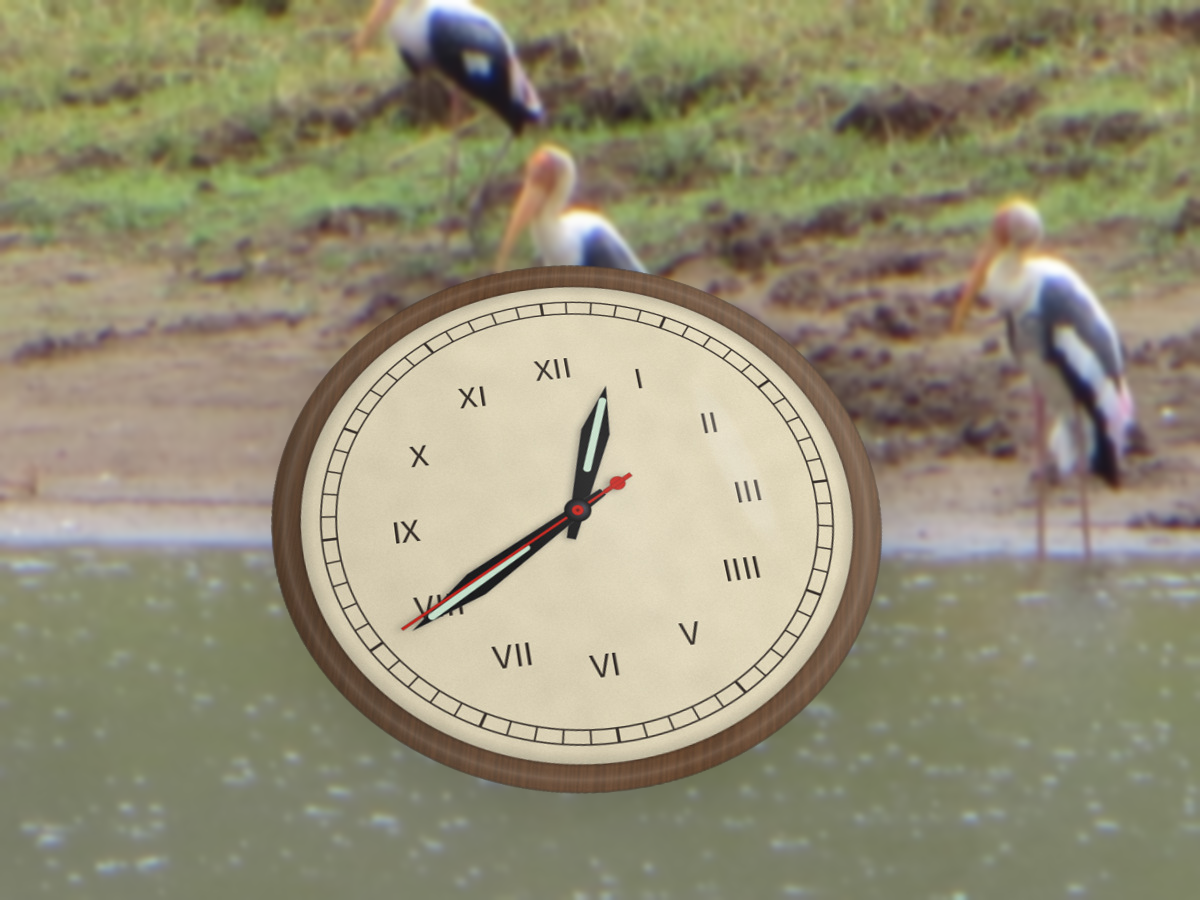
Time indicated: {"hour": 12, "minute": 39, "second": 40}
